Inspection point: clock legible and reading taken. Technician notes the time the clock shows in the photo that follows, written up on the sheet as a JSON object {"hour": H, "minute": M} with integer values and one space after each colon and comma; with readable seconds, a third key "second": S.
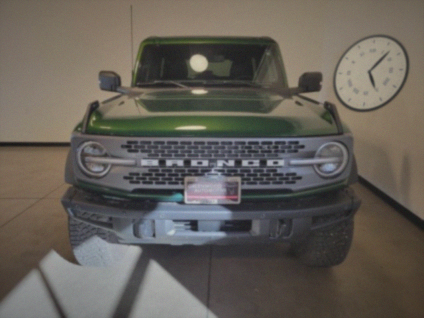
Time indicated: {"hour": 5, "minute": 7}
